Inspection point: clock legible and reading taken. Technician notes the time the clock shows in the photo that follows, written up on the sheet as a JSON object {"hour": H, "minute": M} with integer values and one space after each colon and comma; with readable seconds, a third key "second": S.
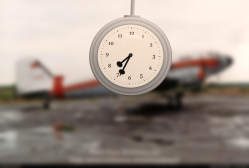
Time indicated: {"hour": 7, "minute": 34}
